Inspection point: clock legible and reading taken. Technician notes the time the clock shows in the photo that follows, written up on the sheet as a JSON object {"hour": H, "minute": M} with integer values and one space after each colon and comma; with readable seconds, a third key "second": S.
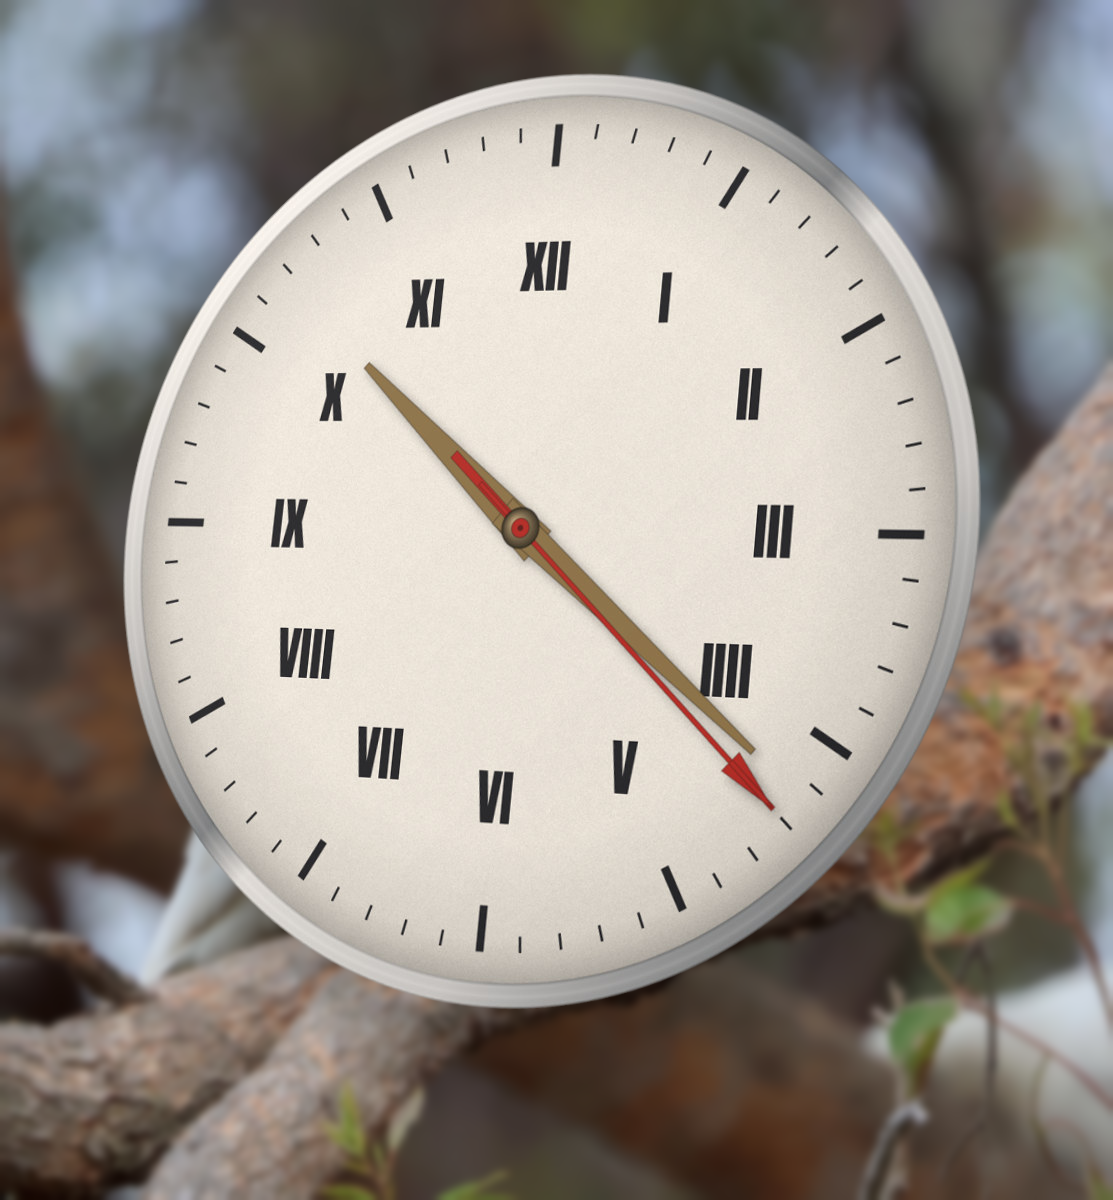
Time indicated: {"hour": 10, "minute": 21, "second": 22}
